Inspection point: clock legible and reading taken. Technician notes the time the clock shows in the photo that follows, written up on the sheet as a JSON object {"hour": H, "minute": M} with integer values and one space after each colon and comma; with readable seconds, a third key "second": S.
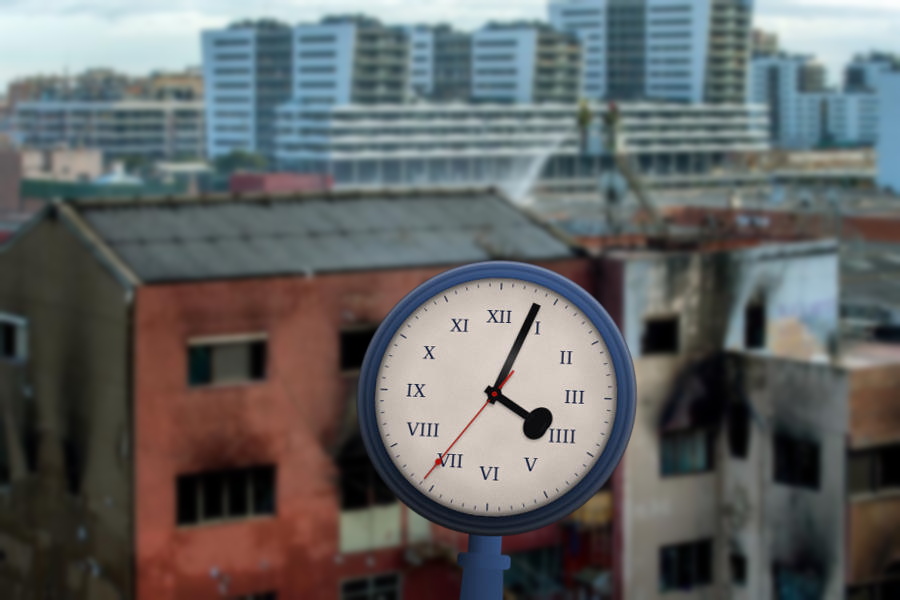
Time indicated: {"hour": 4, "minute": 3, "second": 36}
